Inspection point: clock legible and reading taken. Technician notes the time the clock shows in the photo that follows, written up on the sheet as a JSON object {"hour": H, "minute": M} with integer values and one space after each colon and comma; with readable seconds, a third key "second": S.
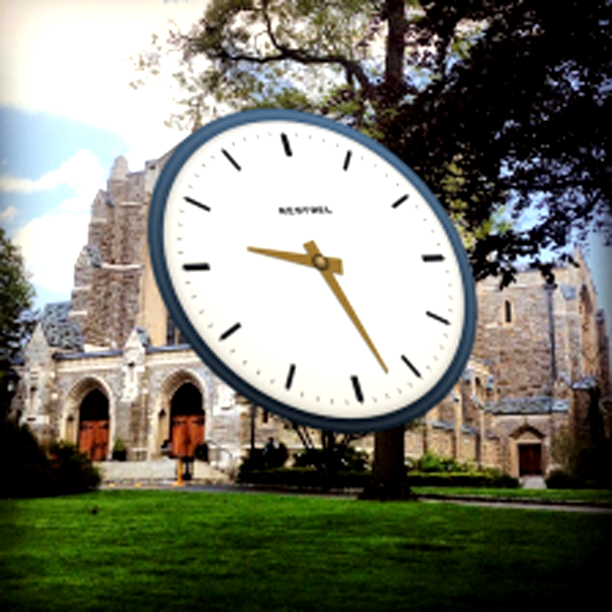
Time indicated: {"hour": 9, "minute": 27}
